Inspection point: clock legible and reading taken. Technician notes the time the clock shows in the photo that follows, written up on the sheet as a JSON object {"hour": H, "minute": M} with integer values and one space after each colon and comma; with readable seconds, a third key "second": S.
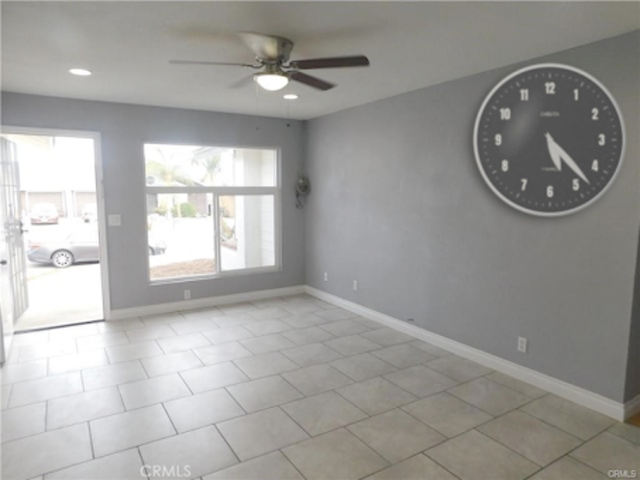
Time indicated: {"hour": 5, "minute": 23}
